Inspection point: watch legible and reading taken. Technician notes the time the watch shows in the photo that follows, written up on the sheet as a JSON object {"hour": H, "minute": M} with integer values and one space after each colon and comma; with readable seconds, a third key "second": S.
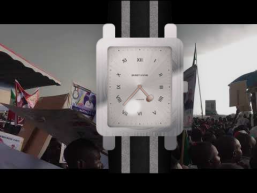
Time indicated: {"hour": 4, "minute": 37}
